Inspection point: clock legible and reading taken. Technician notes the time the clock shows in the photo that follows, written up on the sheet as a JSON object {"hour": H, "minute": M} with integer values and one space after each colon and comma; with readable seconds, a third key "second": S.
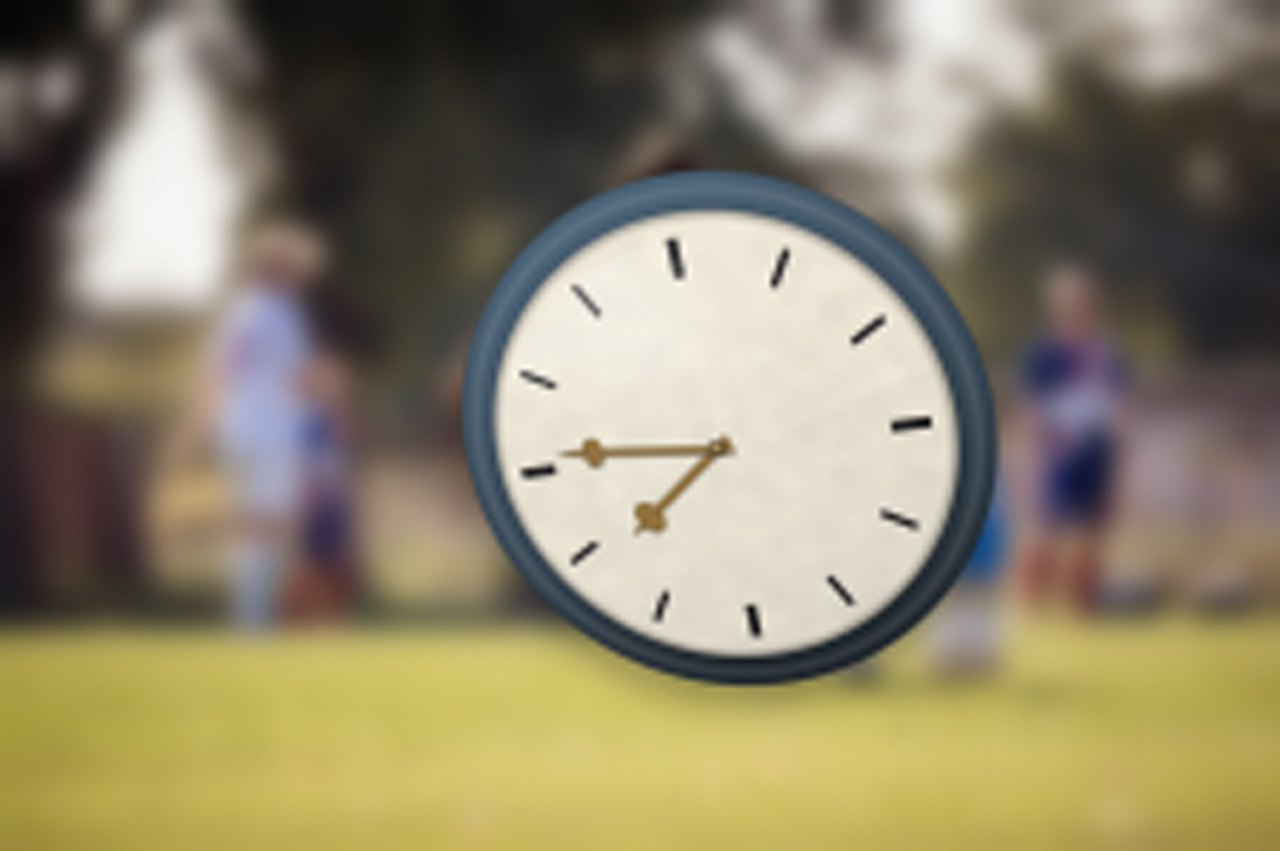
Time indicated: {"hour": 7, "minute": 46}
